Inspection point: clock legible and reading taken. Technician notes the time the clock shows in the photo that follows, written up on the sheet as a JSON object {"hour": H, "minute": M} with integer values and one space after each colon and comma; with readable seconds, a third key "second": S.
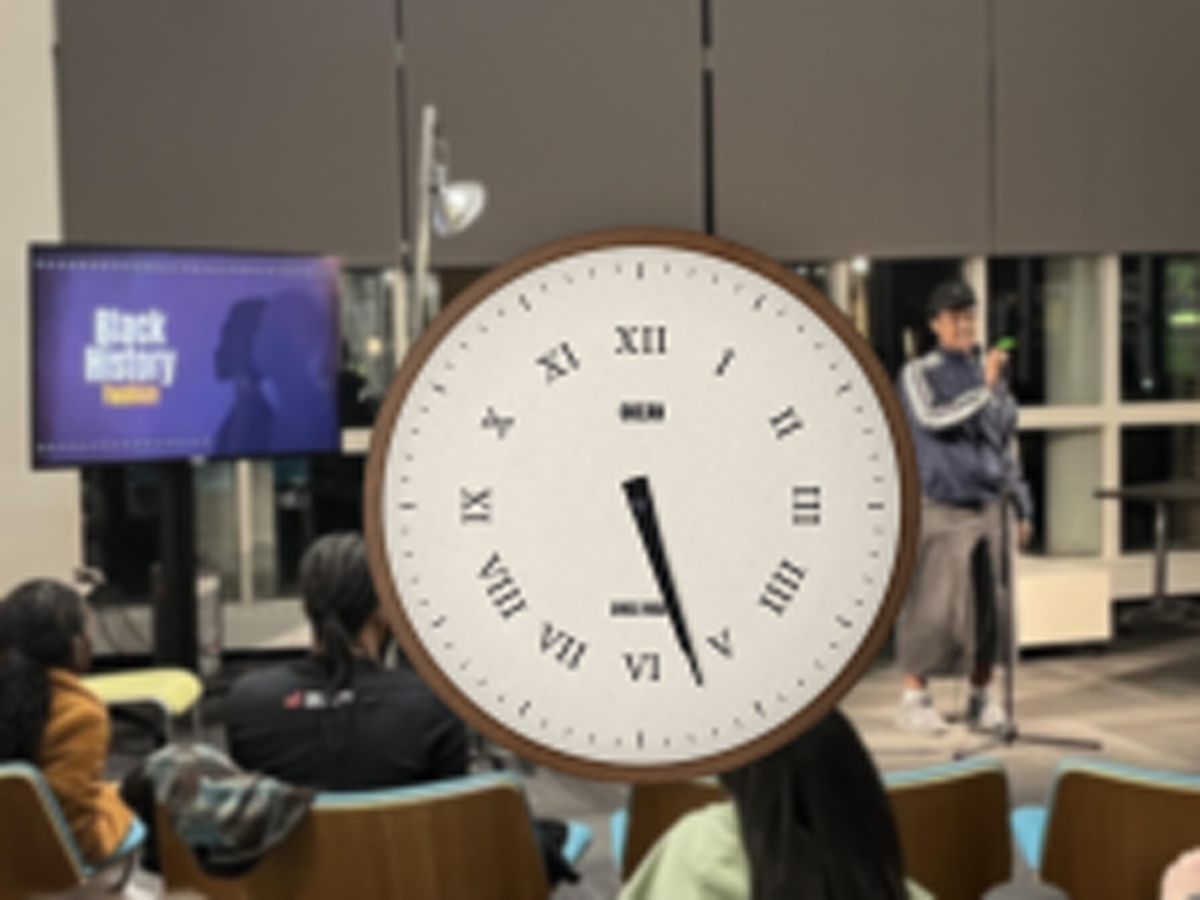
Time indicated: {"hour": 5, "minute": 27}
